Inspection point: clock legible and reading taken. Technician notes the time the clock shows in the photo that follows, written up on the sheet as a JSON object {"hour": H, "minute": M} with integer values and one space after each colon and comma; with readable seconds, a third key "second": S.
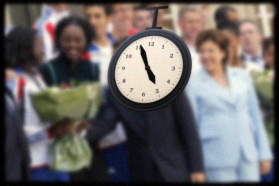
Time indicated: {"hour": 4, "minute": 56}
